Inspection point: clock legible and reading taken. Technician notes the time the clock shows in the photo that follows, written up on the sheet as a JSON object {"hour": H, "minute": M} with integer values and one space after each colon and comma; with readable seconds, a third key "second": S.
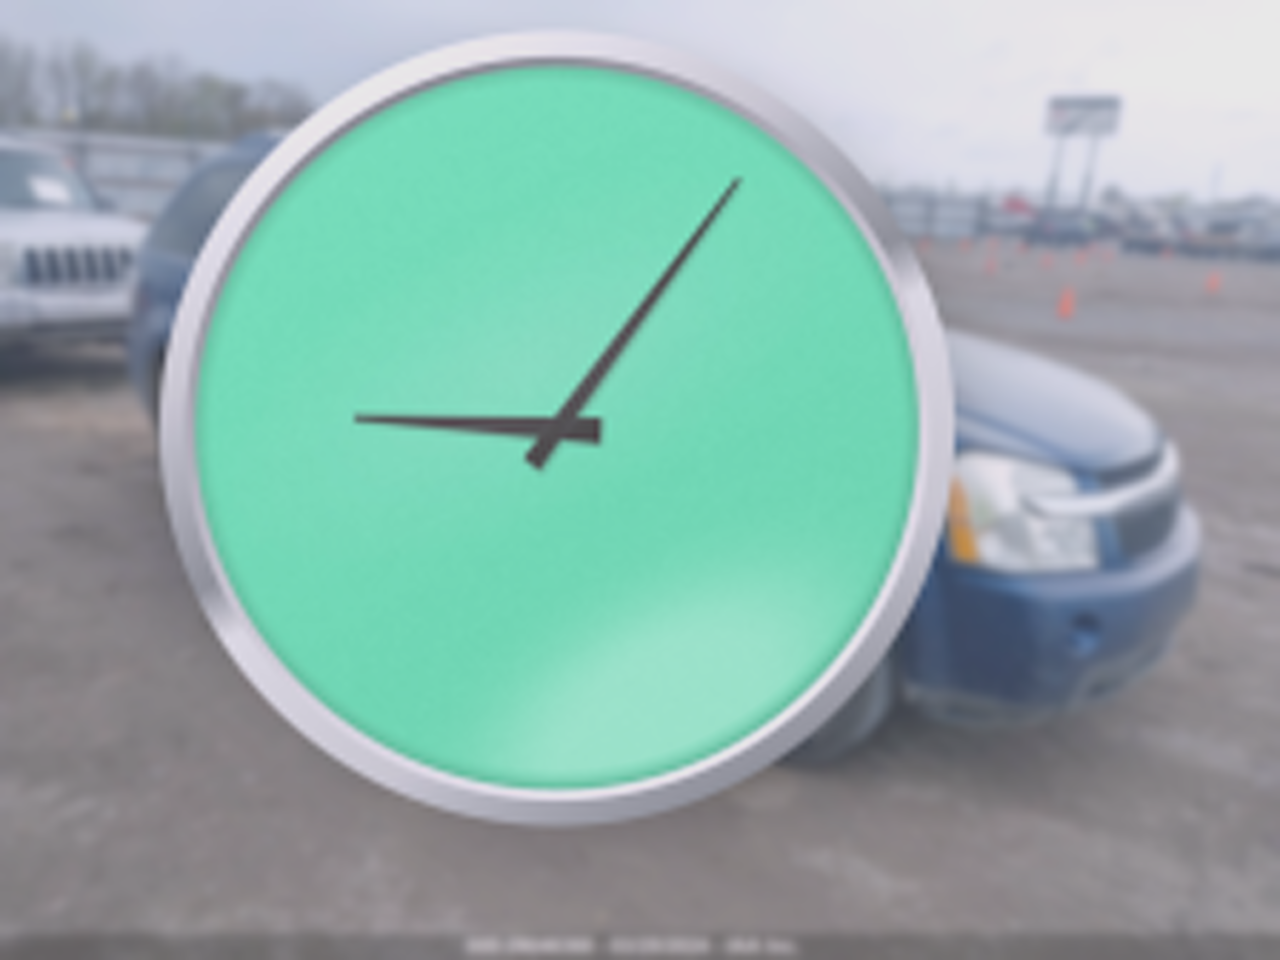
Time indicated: {"hour": 9, "minute": 6}
